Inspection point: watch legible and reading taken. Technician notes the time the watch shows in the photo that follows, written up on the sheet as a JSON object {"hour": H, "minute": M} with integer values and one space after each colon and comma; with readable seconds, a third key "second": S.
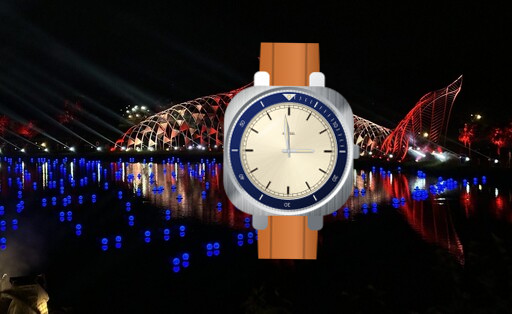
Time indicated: {"hour": 2, "minute": 59}
